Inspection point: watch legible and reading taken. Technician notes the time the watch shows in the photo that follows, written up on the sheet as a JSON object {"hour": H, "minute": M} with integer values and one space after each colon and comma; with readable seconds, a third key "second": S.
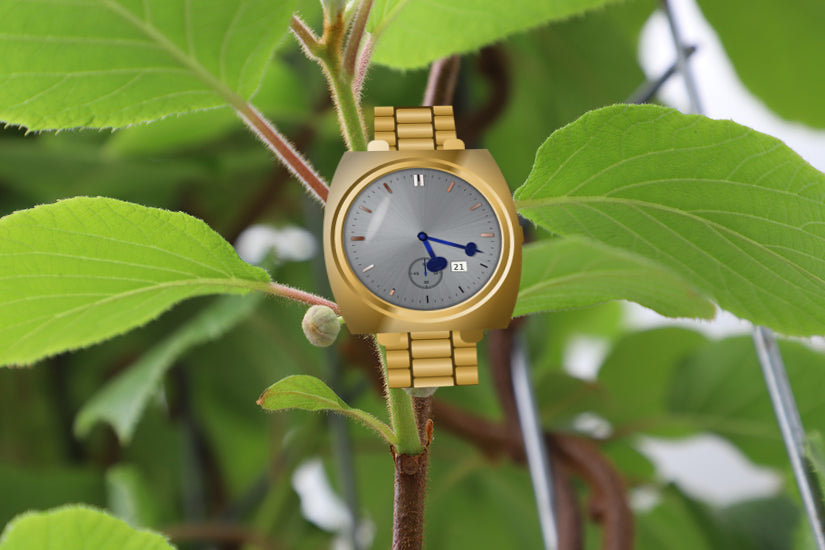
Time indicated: {"hour": 5, "minute": 18}
